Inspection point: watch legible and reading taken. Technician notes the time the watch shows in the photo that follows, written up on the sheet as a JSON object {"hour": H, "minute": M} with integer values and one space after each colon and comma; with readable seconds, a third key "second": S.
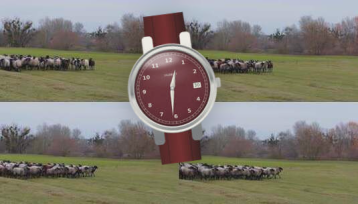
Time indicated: {"hour": 12, "minute": 31}
